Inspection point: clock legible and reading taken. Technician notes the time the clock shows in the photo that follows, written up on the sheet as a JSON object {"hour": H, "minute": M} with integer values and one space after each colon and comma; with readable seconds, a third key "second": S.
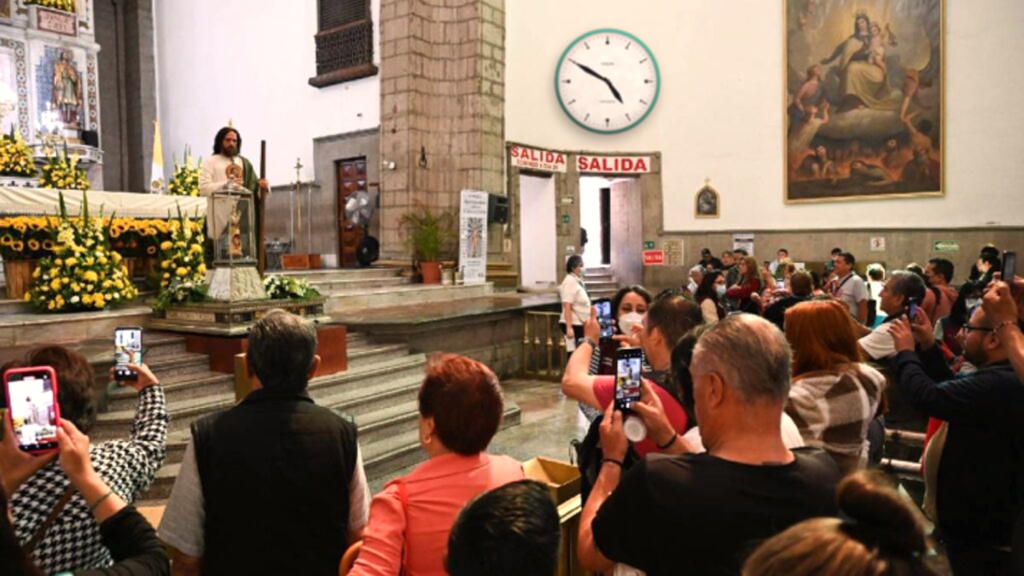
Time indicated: {"hour": 4, "minute": 50}
